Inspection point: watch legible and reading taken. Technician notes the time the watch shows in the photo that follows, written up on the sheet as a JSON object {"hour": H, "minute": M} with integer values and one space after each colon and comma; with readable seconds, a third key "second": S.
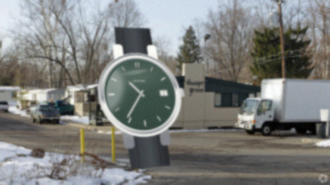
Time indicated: {"hour": 10, "minute": 36}
